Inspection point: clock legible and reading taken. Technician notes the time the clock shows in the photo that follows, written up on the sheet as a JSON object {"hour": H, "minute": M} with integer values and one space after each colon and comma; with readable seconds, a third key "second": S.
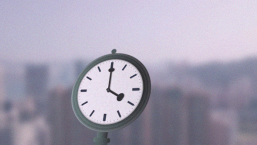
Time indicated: {"hour": 4, "minute": 0}
